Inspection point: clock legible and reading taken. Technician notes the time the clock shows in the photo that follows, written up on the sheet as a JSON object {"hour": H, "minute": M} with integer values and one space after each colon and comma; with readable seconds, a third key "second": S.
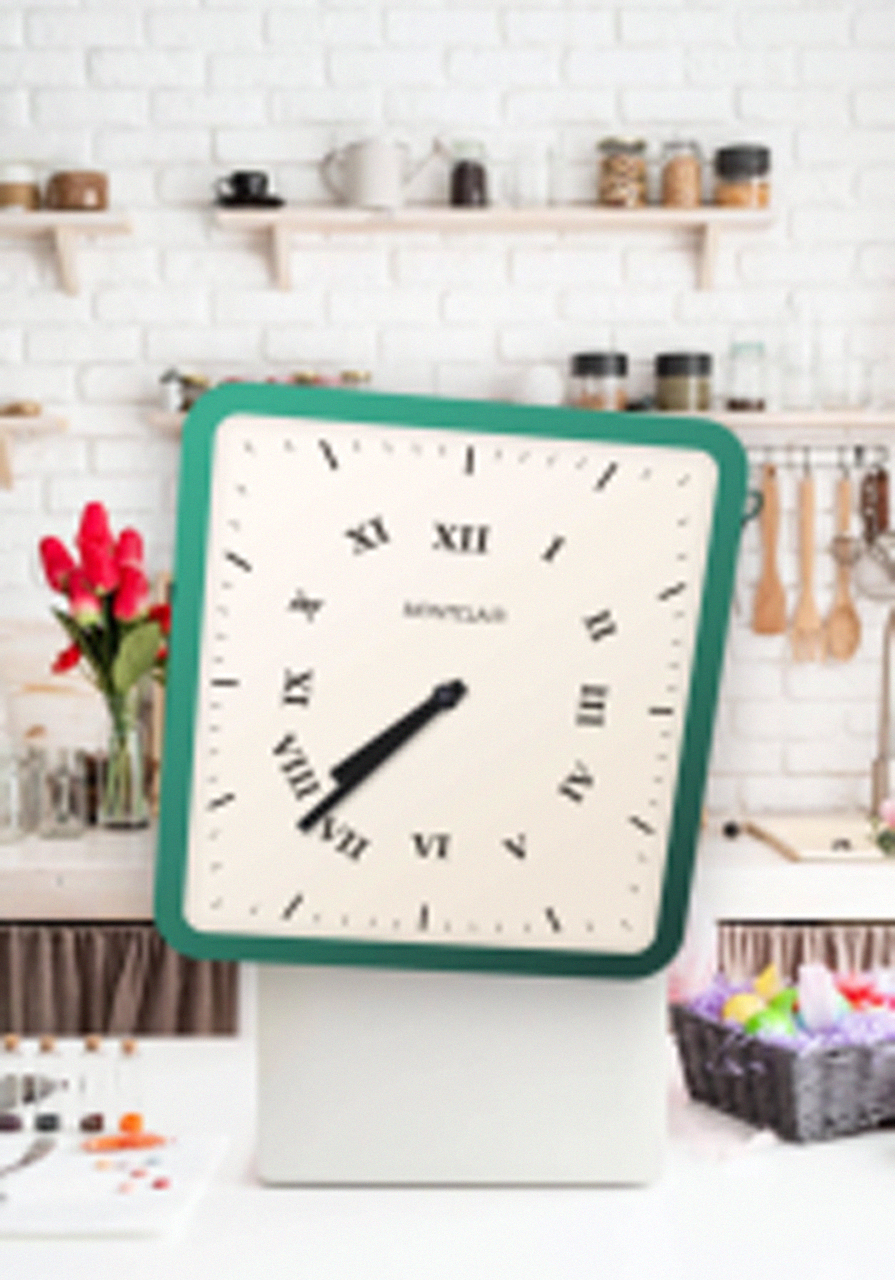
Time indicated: {"hour": 7, "minute": 37}
